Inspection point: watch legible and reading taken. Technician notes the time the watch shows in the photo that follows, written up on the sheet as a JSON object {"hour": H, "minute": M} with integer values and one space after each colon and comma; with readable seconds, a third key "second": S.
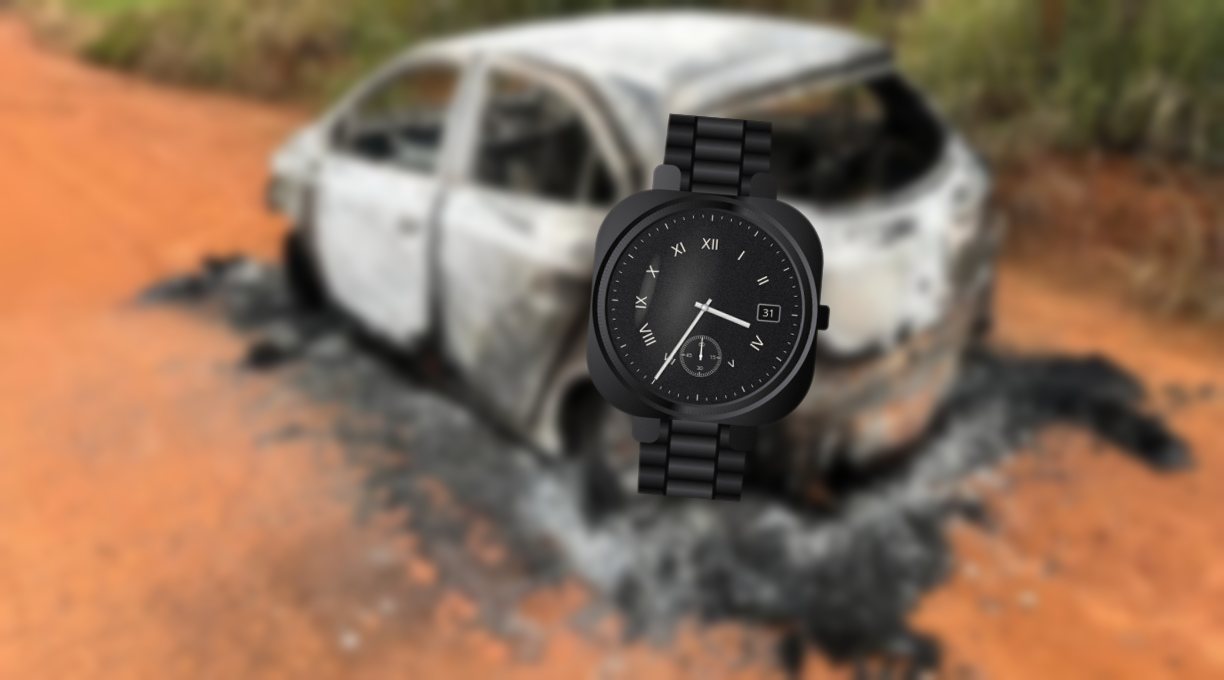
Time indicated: {"hour": 3, "minute": 35}
